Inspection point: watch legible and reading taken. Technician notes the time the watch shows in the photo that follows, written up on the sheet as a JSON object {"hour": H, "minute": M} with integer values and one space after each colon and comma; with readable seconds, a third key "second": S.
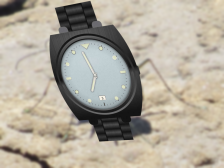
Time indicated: {"hour": 6, "minute": 58}
